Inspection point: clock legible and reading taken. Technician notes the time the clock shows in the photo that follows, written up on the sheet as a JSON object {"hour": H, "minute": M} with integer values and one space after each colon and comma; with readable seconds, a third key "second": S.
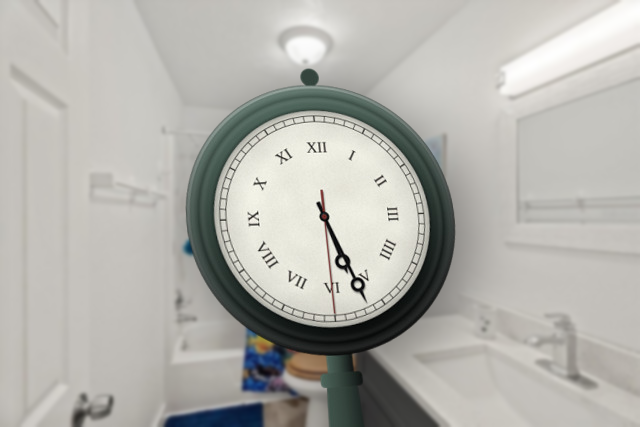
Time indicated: {"hour": 5, "minute": 26, "second": 30}
